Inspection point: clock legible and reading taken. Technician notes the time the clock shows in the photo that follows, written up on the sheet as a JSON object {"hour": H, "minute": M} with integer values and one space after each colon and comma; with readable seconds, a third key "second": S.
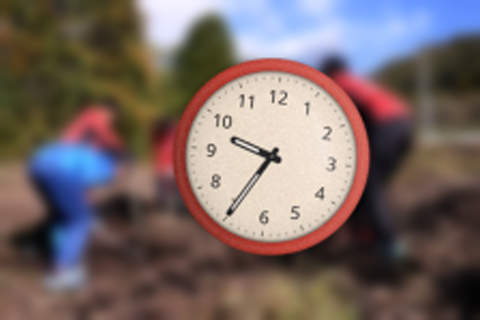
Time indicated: {"hour": 9, "minute": 35}
